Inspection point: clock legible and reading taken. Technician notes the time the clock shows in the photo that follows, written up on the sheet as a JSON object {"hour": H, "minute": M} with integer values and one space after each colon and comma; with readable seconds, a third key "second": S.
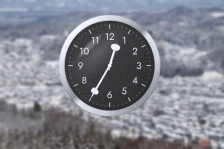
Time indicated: {"hour": 12, "minute": 35}
